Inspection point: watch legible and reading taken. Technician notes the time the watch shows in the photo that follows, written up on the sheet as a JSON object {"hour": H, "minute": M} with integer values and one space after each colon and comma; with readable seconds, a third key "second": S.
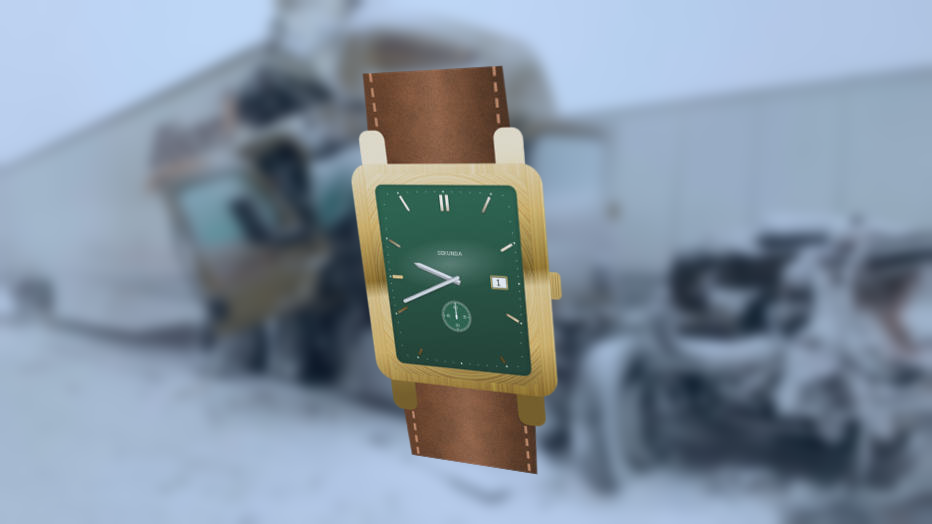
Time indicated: {"hour": 9, "minute": 41}
